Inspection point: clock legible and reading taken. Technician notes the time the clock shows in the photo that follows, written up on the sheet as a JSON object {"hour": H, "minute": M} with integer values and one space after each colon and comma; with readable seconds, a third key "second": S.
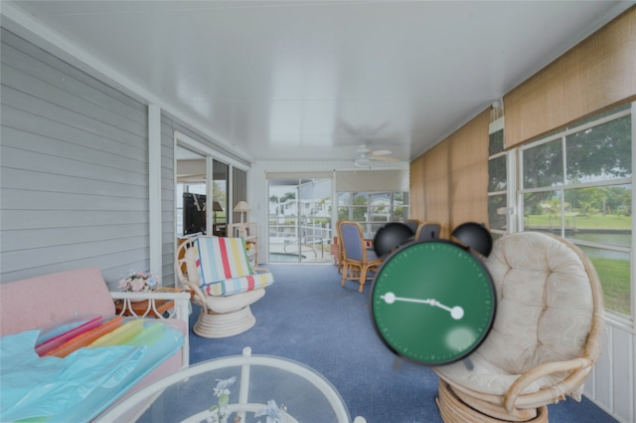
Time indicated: {"hour": 3, "minute": 46}
